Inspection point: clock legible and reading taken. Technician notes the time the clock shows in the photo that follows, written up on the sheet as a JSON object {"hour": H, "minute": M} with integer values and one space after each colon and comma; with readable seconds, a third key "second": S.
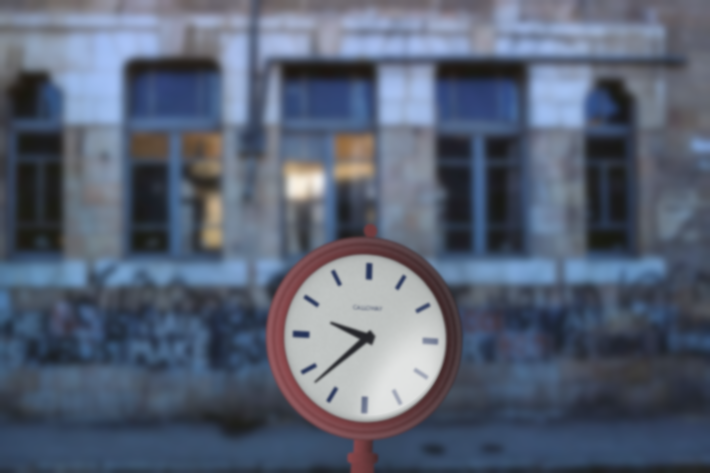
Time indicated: {"hour": 9, "minute": 38}
